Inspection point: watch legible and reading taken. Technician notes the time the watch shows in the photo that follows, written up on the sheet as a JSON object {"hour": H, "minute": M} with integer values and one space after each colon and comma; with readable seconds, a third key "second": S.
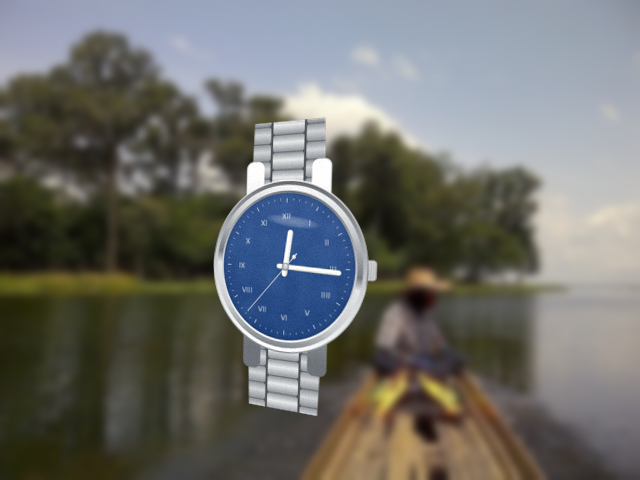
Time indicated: {"hour": 12, "minute": 15, "second": 37}
